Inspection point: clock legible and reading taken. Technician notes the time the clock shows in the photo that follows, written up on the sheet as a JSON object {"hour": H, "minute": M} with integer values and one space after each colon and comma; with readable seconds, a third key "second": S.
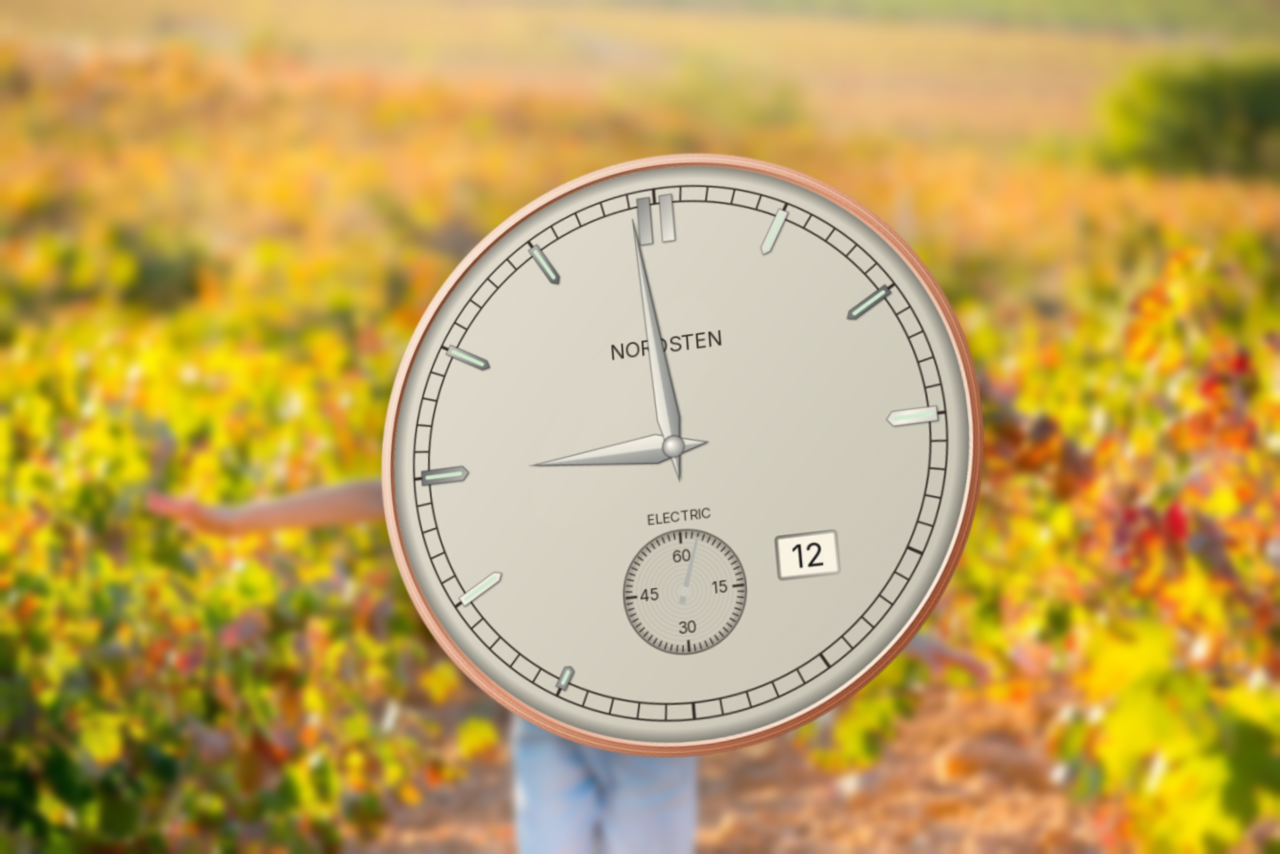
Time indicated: {"hour": 8, "minute": 59, "second": 3}
